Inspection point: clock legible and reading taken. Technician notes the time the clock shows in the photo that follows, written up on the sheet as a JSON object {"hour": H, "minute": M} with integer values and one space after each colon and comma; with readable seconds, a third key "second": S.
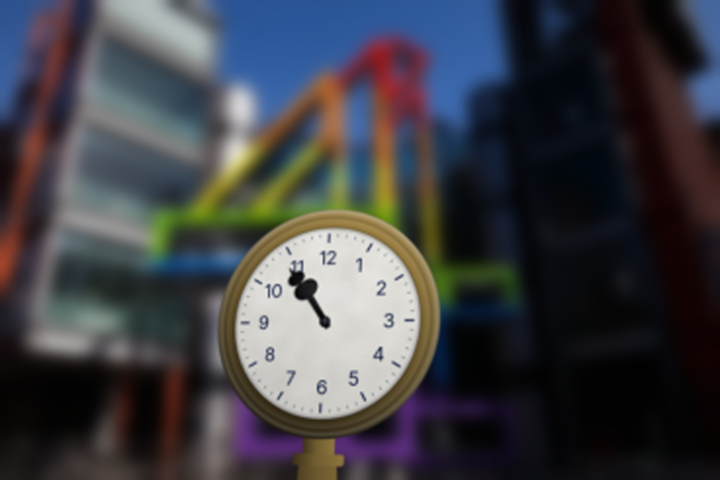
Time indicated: {"hour": 10, "minute": 54}
